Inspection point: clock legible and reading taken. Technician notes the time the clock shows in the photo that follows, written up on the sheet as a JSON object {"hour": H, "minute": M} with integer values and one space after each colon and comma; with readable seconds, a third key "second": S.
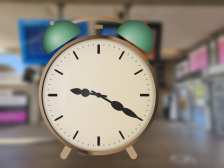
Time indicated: {"hour": 9, "minute": 20}
